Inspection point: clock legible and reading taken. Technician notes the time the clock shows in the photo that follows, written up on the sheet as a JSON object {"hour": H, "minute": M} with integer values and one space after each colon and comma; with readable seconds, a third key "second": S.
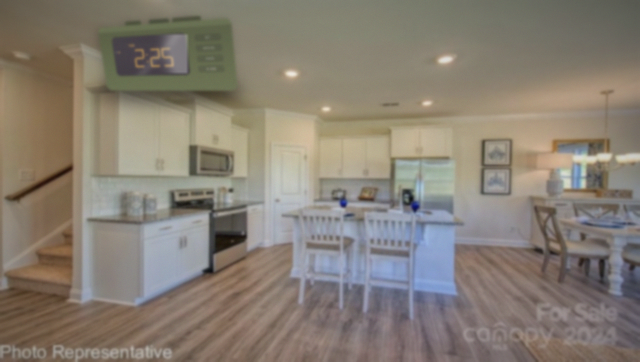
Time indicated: {"hour": 2, "minute": 25}
